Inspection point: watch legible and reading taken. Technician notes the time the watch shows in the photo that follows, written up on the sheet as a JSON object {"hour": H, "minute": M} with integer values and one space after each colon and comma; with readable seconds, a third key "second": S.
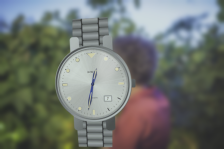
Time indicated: {"hour": 12, "minute": 32}
